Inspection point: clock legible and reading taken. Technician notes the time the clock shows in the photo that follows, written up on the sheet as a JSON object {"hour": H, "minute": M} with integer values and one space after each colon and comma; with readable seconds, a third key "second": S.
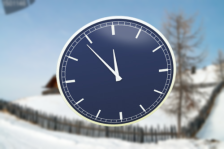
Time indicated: {"hour": 11, "minute": 54}
